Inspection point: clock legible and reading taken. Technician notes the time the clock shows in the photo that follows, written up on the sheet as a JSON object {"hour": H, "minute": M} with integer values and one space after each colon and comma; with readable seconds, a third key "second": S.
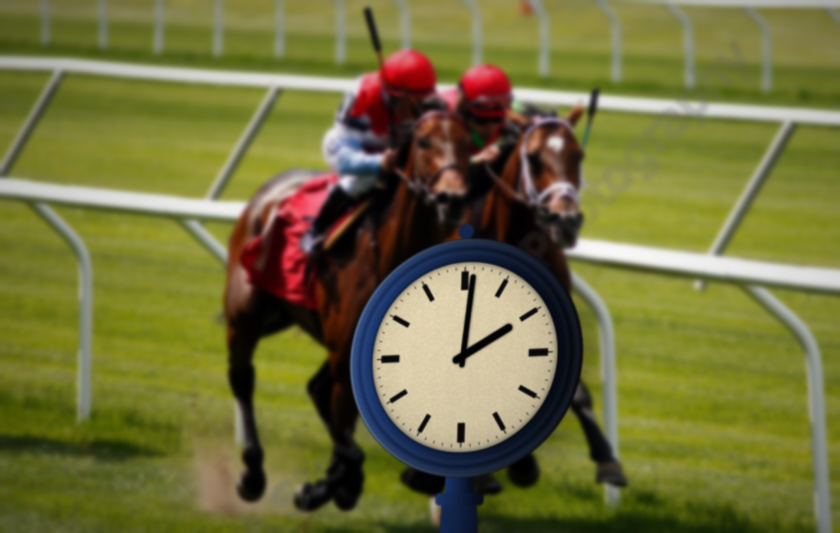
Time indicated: {"hour": 2, "minute": 1}
